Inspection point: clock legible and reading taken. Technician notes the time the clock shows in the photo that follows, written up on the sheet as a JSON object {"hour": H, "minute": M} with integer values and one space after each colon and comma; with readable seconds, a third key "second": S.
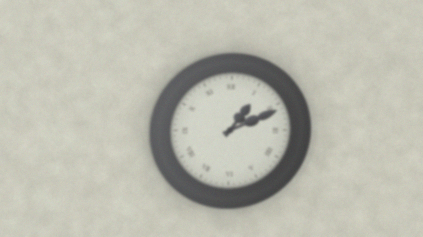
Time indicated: {"hour": 1, "minute": 11}
